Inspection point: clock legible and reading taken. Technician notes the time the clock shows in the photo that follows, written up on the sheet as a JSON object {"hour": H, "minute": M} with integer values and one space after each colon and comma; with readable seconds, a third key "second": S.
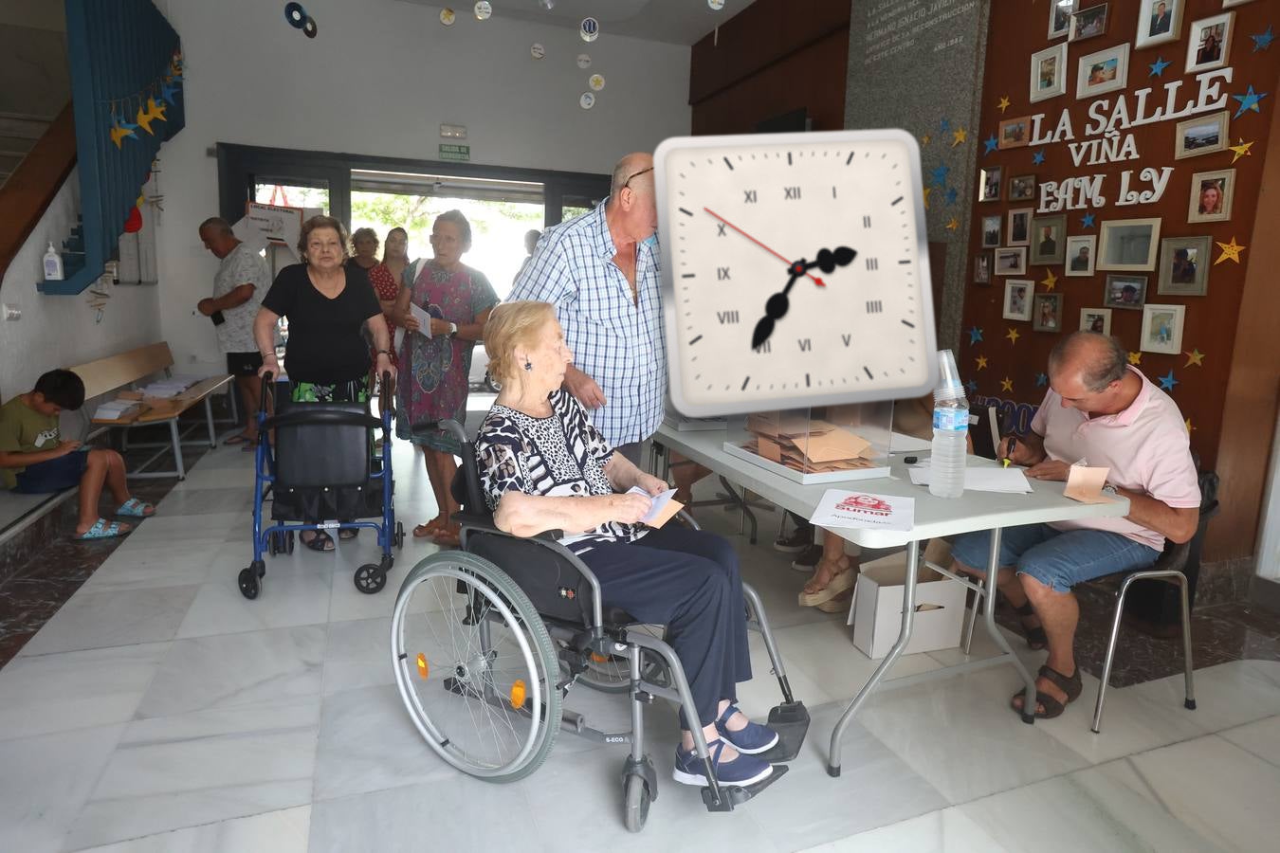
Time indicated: {"hour": 2, "minute": 35, "second": 51}
